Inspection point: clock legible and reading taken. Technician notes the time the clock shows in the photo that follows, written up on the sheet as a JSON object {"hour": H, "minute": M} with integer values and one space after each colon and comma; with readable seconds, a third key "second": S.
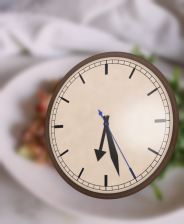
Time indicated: {"hour": 6, "minute": 27, "second": 25}
